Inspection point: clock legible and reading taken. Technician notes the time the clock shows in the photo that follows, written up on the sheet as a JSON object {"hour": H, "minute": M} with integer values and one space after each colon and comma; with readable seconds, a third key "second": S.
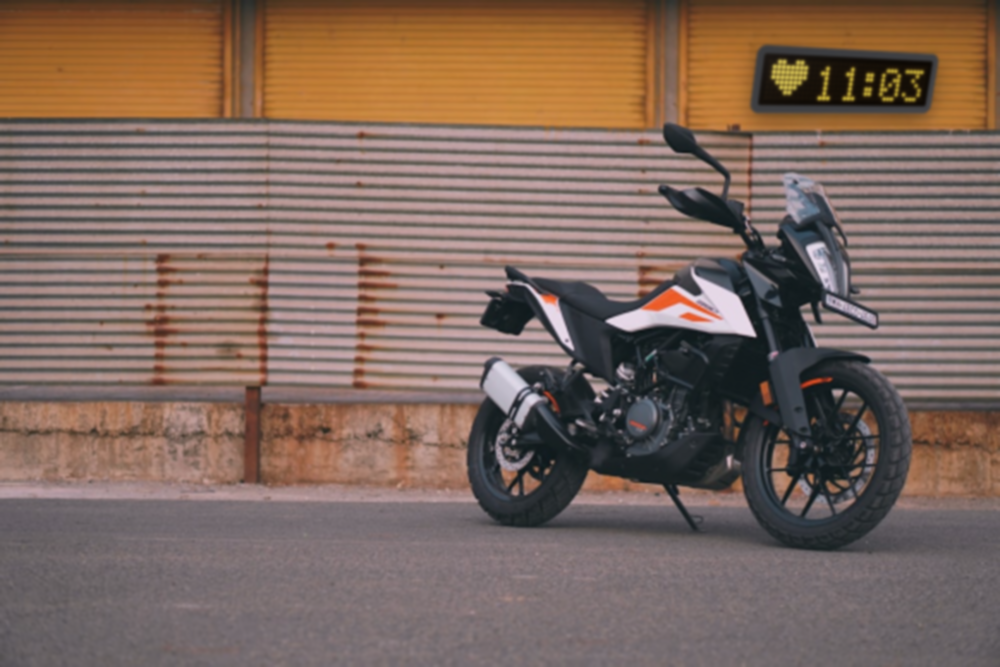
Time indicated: {"hour": 11, "minute": 3}
